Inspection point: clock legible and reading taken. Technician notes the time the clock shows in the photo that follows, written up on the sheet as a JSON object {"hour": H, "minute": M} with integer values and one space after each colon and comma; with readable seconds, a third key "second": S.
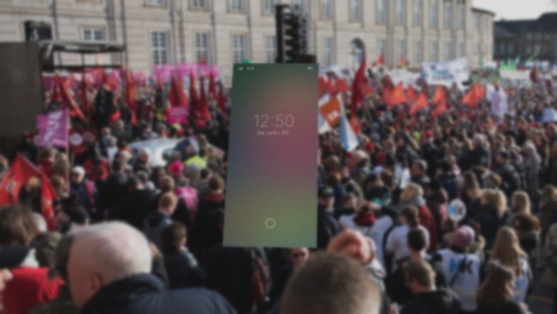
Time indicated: {"hour": 12, "minute": 50}
